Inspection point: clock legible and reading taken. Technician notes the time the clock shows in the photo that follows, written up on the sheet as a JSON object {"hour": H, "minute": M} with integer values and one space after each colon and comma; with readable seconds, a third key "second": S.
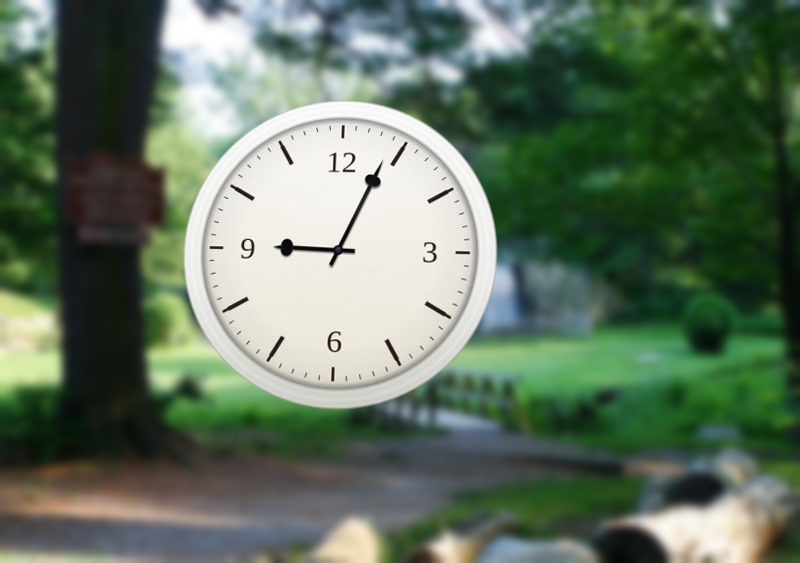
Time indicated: {"hour": 9, "minute": 4}
